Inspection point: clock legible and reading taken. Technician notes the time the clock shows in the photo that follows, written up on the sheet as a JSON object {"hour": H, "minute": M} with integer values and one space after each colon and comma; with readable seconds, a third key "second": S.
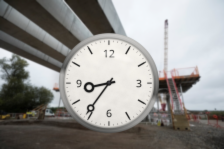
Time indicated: {"hour": 8, "minute": 36}
